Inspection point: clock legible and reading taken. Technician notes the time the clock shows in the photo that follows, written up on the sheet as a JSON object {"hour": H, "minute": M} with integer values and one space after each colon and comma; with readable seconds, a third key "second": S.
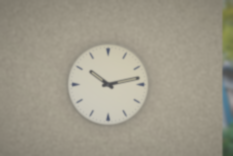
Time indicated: {"hour": 10, "minute": 13}
